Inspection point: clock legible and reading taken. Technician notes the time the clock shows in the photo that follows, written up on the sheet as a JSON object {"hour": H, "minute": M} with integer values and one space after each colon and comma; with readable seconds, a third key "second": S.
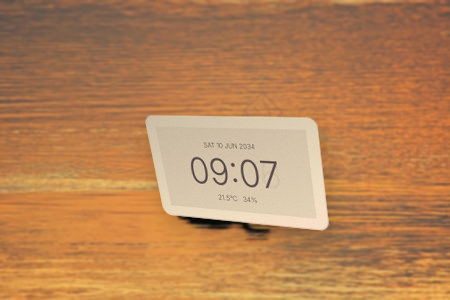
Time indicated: {"hour": 9, "minute": 7}
